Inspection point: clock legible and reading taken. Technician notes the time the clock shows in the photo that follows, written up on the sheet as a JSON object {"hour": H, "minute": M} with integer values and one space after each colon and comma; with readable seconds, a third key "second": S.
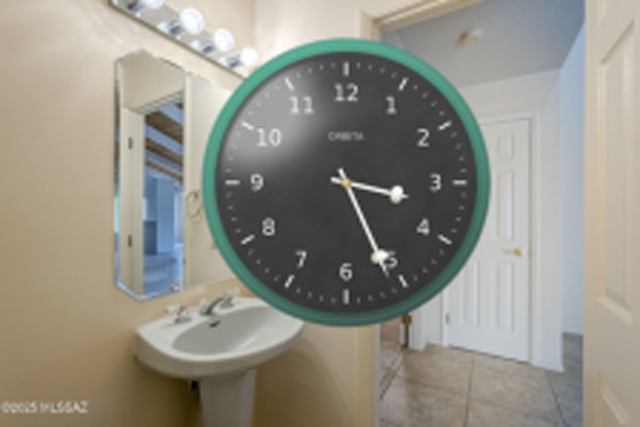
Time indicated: {"hour": 3, "minute": 26}
